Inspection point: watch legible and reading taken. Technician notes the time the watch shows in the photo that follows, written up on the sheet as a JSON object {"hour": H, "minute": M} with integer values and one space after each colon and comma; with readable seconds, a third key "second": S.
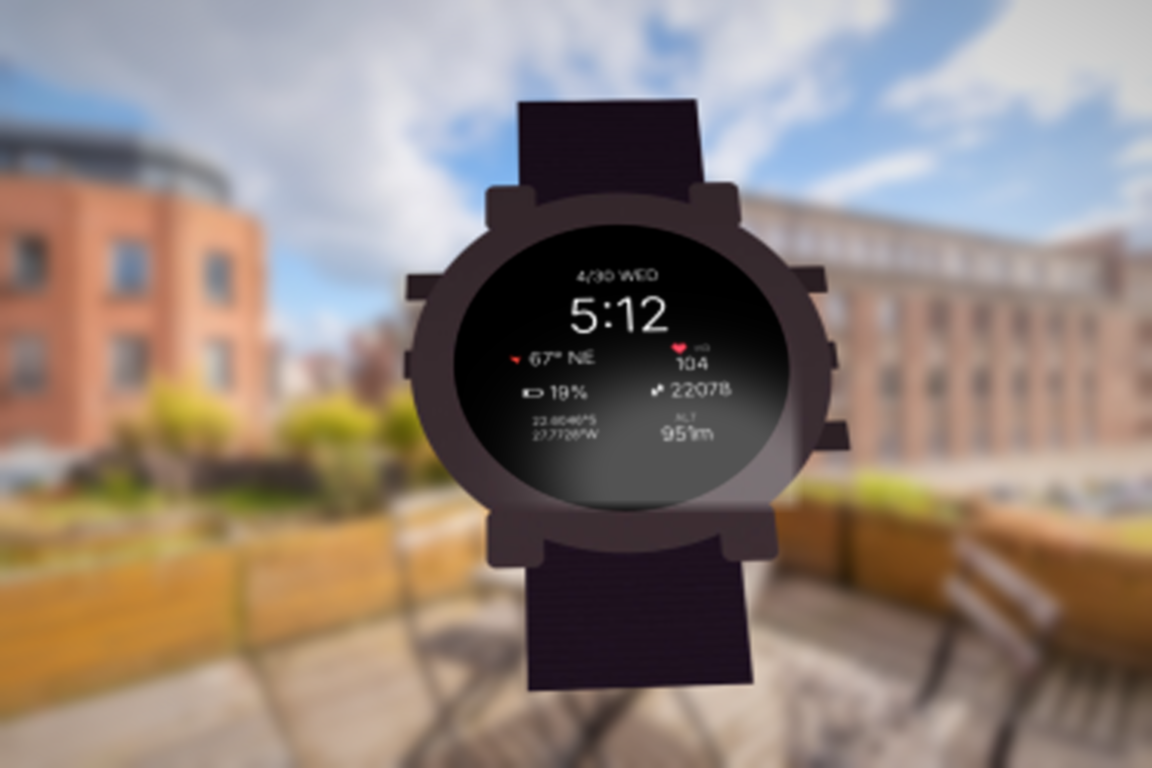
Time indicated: {"hour": 5, "minute": 12}
